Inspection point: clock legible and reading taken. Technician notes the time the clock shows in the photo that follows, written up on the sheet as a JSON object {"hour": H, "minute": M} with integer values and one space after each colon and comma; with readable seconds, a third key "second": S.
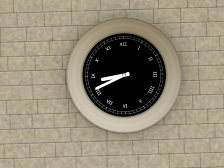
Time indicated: {"hour": 8, "minute": 41}
